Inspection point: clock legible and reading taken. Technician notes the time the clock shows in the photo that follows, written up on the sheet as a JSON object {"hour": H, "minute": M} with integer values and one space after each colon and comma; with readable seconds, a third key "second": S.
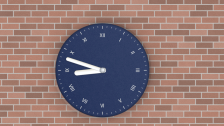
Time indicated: {"hour": 8, "minute": 48}
